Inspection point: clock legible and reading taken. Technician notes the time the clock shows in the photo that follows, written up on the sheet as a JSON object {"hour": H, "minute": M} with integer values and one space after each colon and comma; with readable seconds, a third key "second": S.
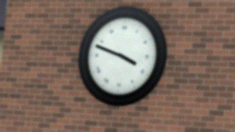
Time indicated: {"hour": 3, "minute": 48}
